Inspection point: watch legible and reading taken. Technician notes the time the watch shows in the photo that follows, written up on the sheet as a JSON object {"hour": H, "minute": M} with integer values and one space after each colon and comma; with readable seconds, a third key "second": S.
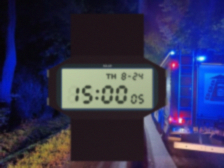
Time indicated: {"hour": 15, "minute": 0}
